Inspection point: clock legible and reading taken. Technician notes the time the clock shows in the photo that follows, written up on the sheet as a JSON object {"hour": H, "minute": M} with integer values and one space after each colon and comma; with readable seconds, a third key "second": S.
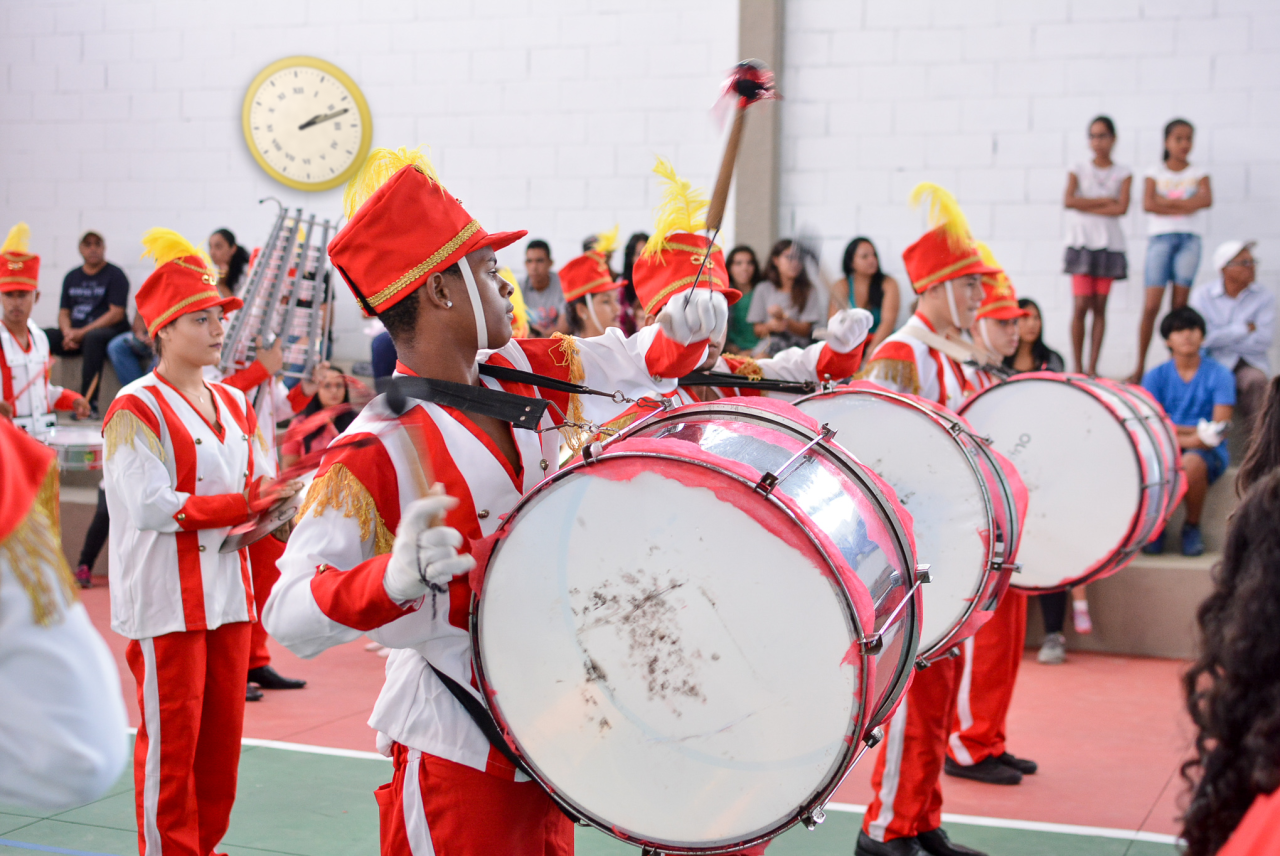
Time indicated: {"hour": 2, "minute": 12}
